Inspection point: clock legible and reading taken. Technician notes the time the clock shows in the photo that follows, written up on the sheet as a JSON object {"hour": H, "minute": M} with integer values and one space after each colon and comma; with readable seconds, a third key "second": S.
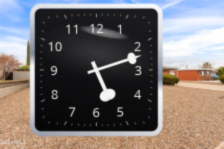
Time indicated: {"hour": 5, "minute": 12}
